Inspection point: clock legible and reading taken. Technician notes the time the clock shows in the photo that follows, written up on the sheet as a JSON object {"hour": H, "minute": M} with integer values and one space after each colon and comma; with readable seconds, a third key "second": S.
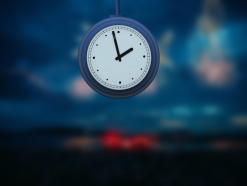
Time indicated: {"hour": 1, "minute": 58}
